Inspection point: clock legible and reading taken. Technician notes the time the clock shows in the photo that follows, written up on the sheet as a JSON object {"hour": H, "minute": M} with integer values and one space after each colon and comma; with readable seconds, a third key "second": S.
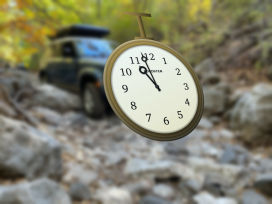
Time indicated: {"hour": 10, "minute": 58}
